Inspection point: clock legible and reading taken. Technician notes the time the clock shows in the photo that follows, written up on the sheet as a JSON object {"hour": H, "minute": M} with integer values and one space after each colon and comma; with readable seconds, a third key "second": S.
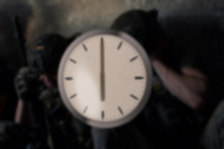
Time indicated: {"hour": 6, "minute": 0}
